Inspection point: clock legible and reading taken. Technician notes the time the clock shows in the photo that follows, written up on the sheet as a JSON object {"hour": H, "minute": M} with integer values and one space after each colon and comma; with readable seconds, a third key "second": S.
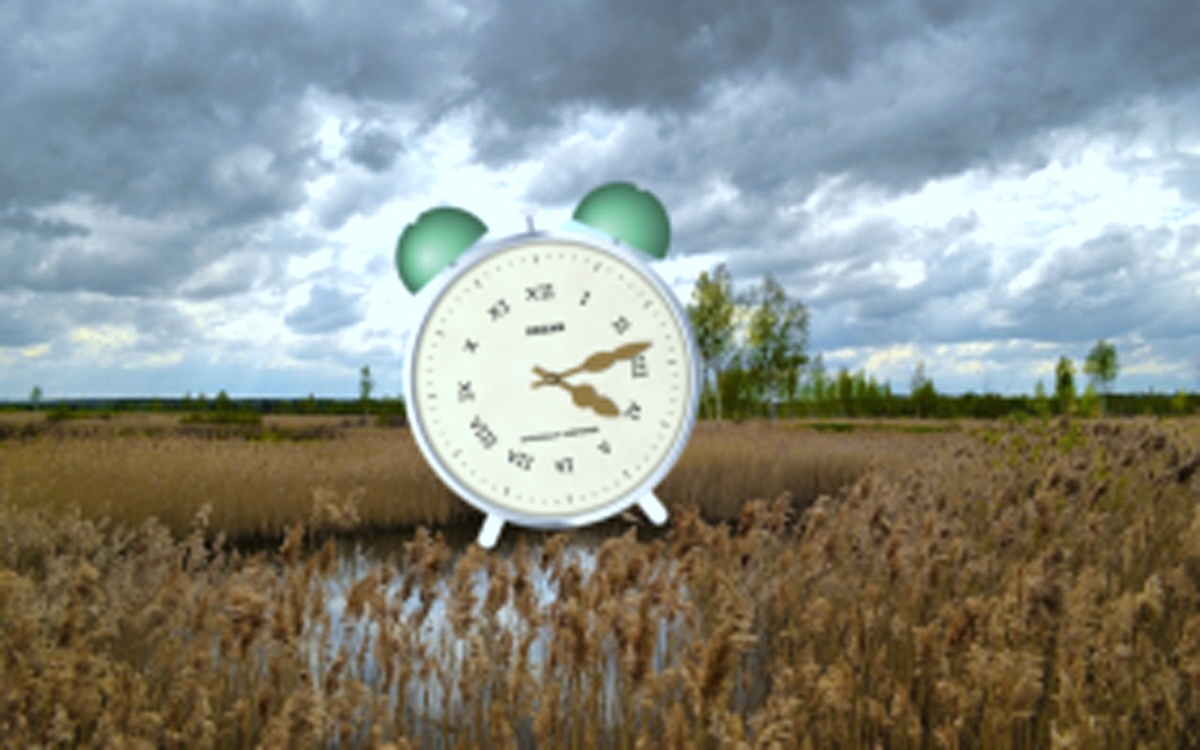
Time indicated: {"hour": 4, "minute": 13}
